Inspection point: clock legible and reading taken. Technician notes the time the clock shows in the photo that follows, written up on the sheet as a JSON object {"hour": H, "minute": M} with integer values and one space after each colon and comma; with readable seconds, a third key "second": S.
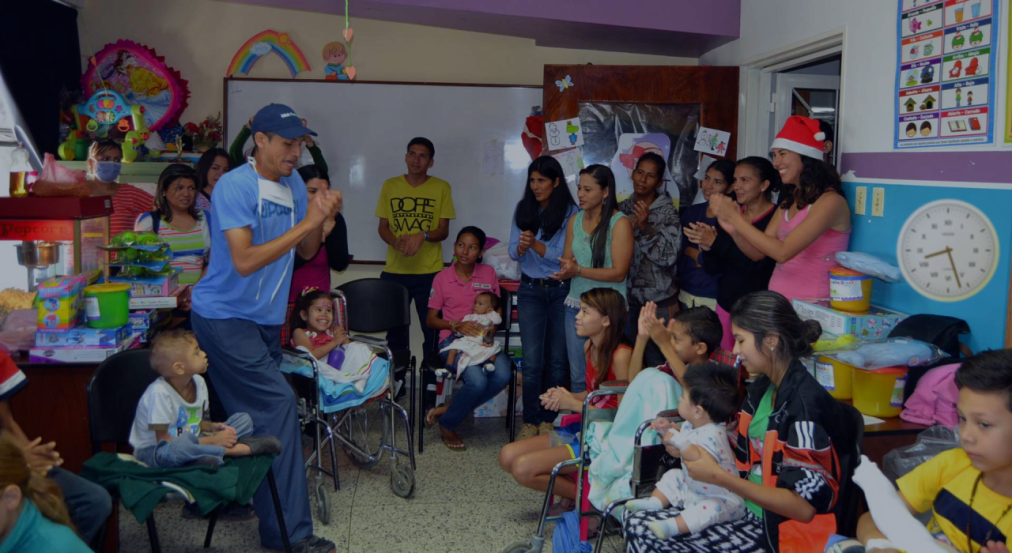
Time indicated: {"hour": 8, "minute": 27}
